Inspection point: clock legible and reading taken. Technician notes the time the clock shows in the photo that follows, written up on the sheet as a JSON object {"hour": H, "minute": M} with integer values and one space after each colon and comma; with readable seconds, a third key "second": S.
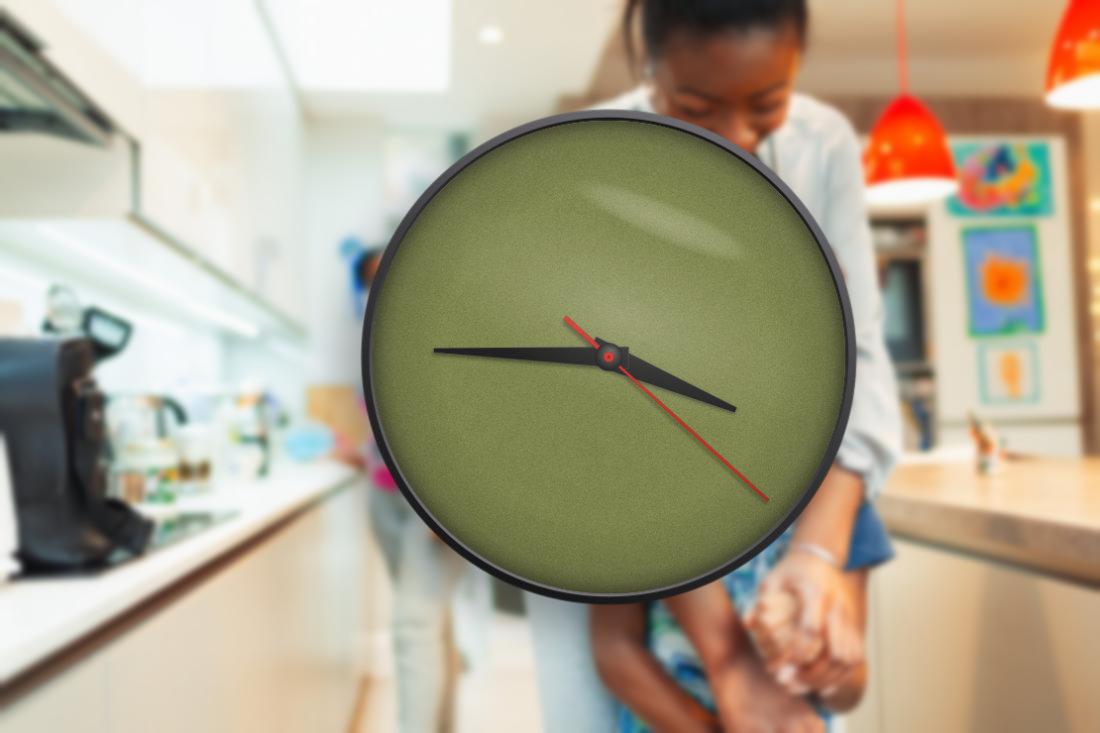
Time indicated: {"hour": 3, "minute": 45, "second": 22}
